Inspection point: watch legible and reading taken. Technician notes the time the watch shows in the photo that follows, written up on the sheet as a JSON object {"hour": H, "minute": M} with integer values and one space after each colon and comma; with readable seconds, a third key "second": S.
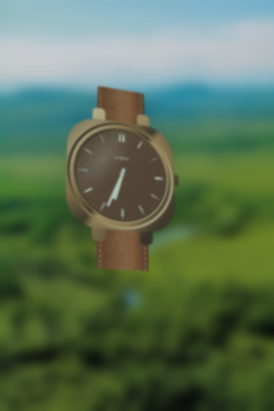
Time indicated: {"hour": 6, "minute": 34}
